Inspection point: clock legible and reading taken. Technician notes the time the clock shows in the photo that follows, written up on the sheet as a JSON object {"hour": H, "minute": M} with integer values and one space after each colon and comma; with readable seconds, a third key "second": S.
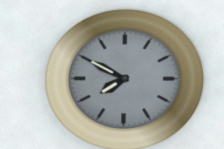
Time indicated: {"hour": 7, "minute": 50}
